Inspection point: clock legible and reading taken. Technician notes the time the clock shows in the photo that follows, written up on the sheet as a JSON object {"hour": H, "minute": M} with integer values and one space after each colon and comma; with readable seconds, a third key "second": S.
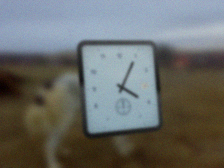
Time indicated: {"hour": 4, "minute": 5}
